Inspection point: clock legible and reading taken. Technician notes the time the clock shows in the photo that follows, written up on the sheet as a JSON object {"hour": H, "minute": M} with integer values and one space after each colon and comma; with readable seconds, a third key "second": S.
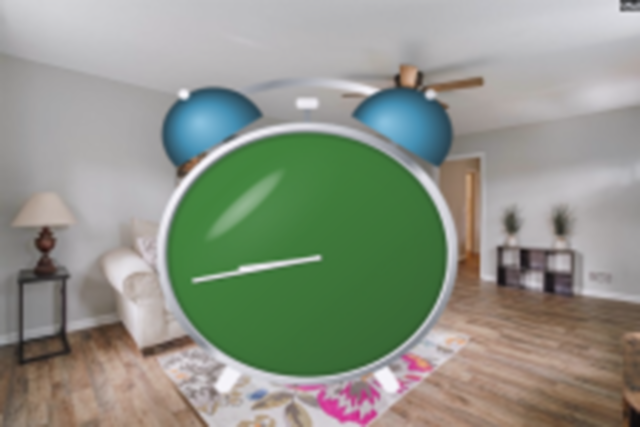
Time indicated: {"hour": 8, "minute": 43}
